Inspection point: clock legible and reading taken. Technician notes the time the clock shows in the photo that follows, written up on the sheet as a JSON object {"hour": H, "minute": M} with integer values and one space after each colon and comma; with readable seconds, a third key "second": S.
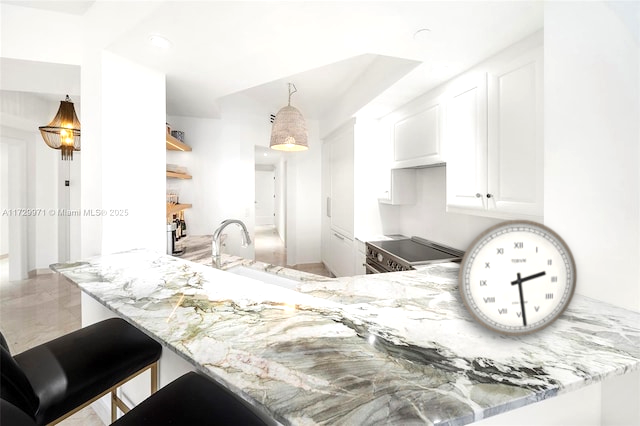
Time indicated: {"hour": 2, "minute": 29}
